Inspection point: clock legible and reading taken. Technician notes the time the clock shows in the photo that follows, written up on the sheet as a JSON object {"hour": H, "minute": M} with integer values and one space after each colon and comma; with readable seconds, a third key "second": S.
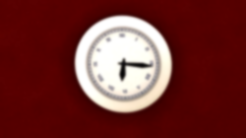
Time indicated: {"hour": 6, "minute": 16}
